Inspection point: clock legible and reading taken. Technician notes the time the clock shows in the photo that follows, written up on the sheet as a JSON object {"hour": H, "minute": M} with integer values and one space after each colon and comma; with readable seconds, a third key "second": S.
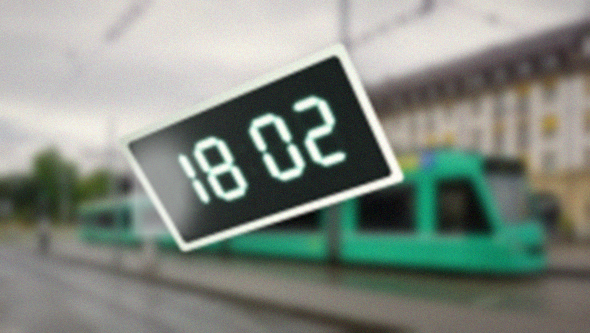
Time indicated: {"hour": 18, "minute": 2}
